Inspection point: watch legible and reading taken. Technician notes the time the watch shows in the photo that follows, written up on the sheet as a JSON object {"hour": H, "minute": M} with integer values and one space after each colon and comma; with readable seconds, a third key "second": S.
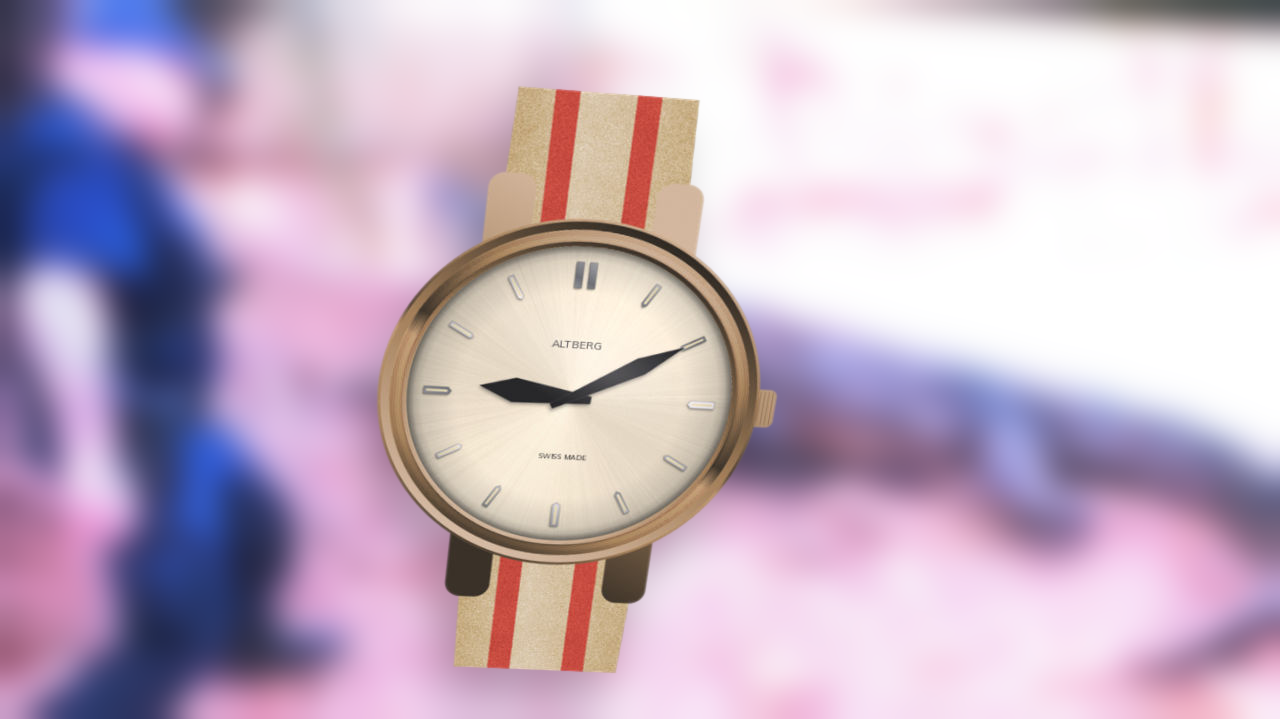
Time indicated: {"hour": 9, "minute": 10}
